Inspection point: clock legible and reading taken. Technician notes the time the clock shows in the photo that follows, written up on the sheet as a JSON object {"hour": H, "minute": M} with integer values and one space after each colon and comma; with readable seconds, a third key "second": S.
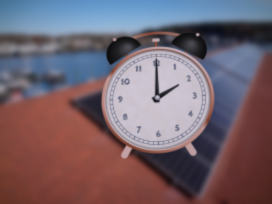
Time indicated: {"hour": 2, "minute": 0}
